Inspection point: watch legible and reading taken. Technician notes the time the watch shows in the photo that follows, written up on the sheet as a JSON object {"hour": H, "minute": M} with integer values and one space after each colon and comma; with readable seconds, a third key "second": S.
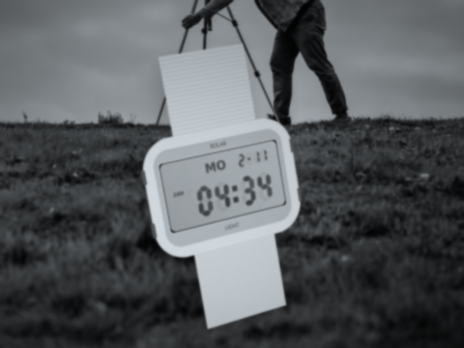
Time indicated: {"hour": 4, "minute": 34}
